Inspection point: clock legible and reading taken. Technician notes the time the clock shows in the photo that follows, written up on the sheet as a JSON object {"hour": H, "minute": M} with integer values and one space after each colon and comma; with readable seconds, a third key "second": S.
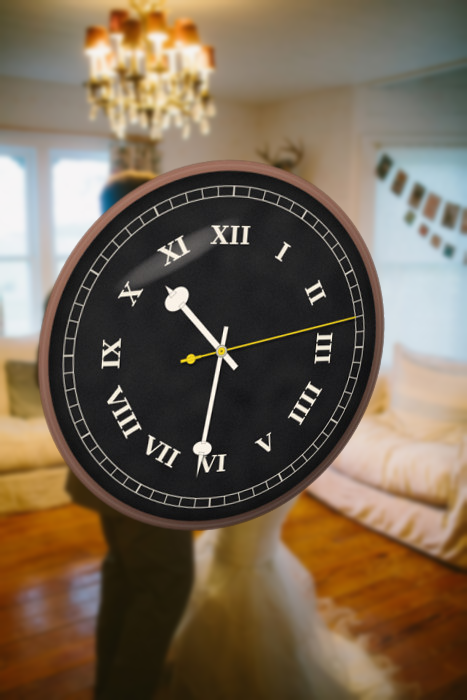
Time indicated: {"hour": 10, "minute": 31, "second": 13}
